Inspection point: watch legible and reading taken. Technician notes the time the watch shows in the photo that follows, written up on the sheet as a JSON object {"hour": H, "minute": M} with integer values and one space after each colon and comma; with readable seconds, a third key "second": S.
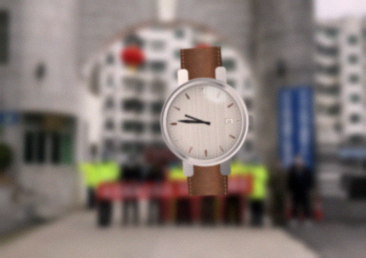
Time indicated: {"hour": 9, "minute": 46}
